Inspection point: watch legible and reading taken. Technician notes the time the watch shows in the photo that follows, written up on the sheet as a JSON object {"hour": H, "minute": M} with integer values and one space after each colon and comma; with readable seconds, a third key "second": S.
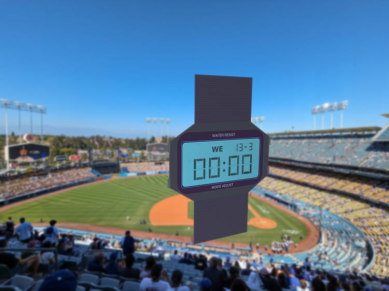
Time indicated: {"hour": 0, "minute": 0}
